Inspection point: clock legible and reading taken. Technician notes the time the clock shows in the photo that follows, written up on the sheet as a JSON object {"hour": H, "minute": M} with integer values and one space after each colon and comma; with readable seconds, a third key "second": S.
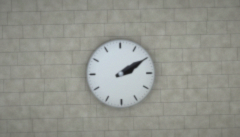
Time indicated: {"hour": 2, "minute": 10}
